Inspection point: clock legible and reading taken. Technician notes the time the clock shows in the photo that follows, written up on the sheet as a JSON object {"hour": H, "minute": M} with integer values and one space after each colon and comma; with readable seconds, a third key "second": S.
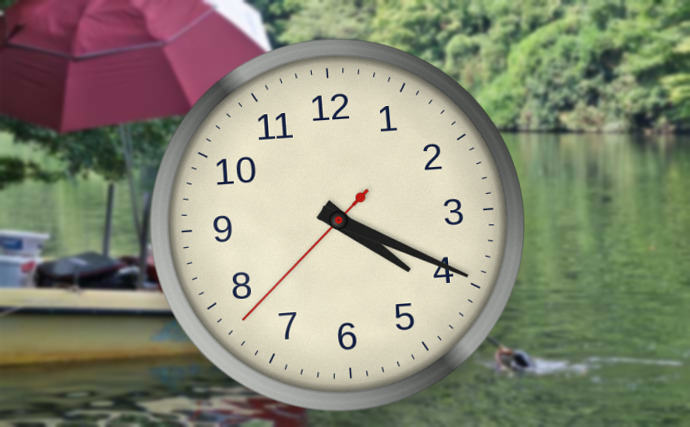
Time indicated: {"hour": 4, "minute": 19, "second": 38}
